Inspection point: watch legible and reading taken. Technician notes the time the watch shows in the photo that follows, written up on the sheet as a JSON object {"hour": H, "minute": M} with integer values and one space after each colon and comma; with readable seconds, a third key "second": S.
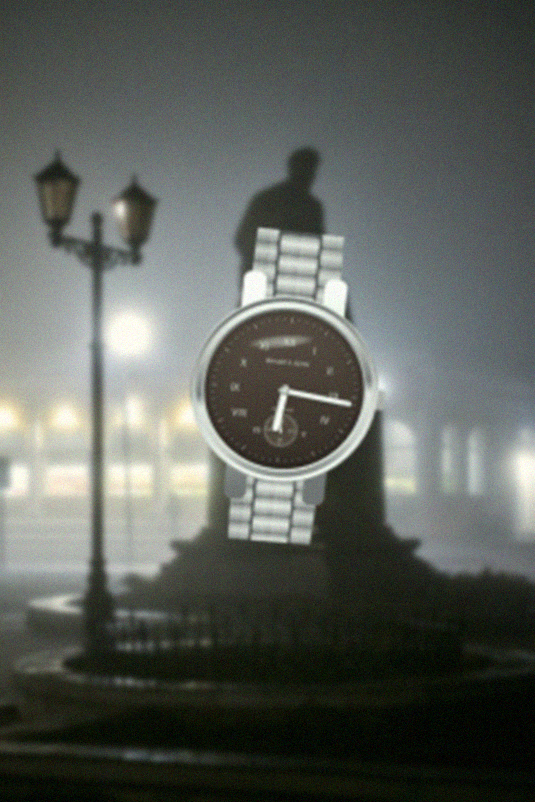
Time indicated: {"hour": 6, "minute": 16}
